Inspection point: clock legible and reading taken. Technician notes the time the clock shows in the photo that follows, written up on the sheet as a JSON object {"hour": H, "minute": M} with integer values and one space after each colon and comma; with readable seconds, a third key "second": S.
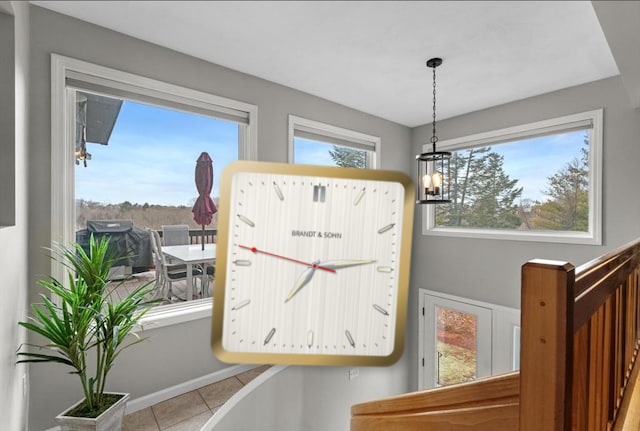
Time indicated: {"hour": 7, "minute": 13, "second": 47}
